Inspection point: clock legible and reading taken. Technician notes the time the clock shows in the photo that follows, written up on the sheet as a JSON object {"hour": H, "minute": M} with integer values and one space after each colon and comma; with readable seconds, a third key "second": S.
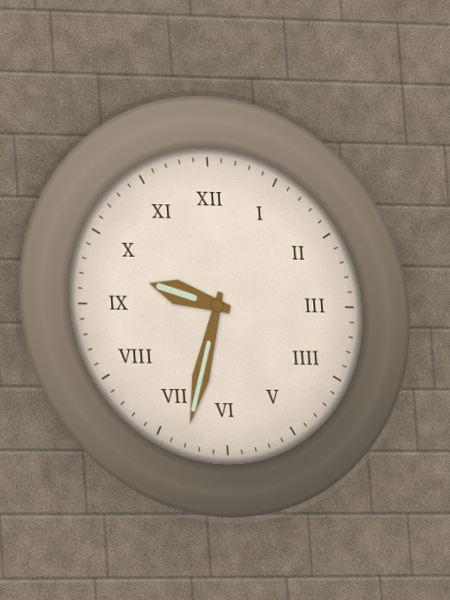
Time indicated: {"hour": 9, "minute": 33}
